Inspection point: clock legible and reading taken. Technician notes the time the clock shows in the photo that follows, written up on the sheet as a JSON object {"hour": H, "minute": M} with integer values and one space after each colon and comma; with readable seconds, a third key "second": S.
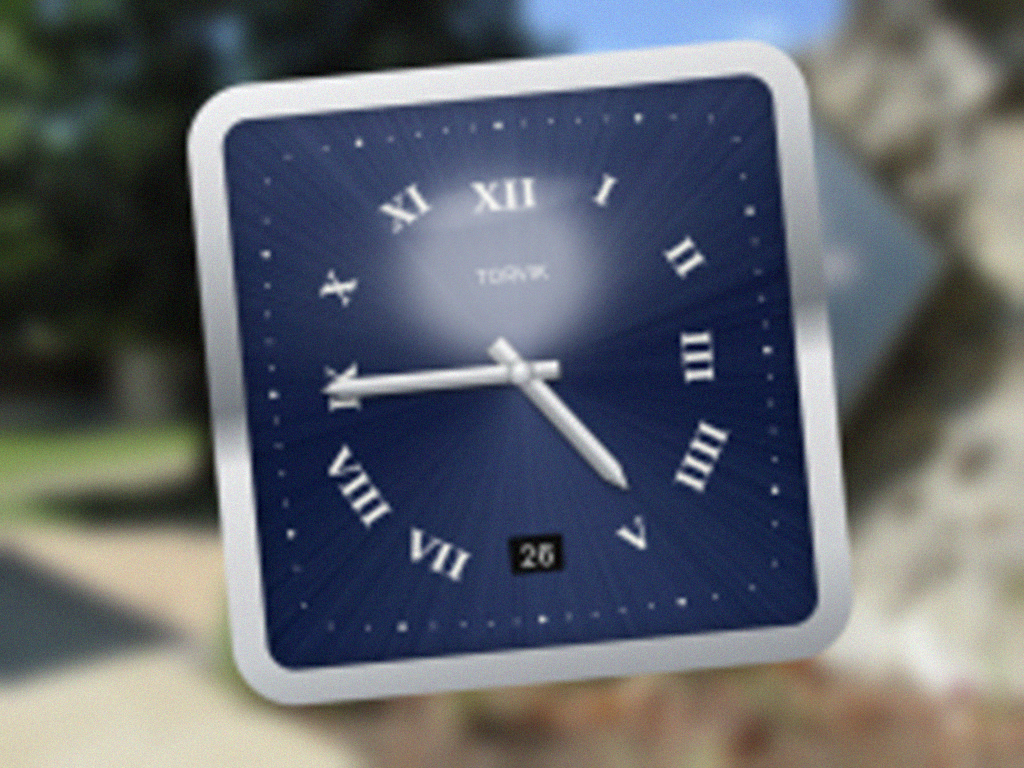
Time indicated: {"hour": 4, "minute": 45}
